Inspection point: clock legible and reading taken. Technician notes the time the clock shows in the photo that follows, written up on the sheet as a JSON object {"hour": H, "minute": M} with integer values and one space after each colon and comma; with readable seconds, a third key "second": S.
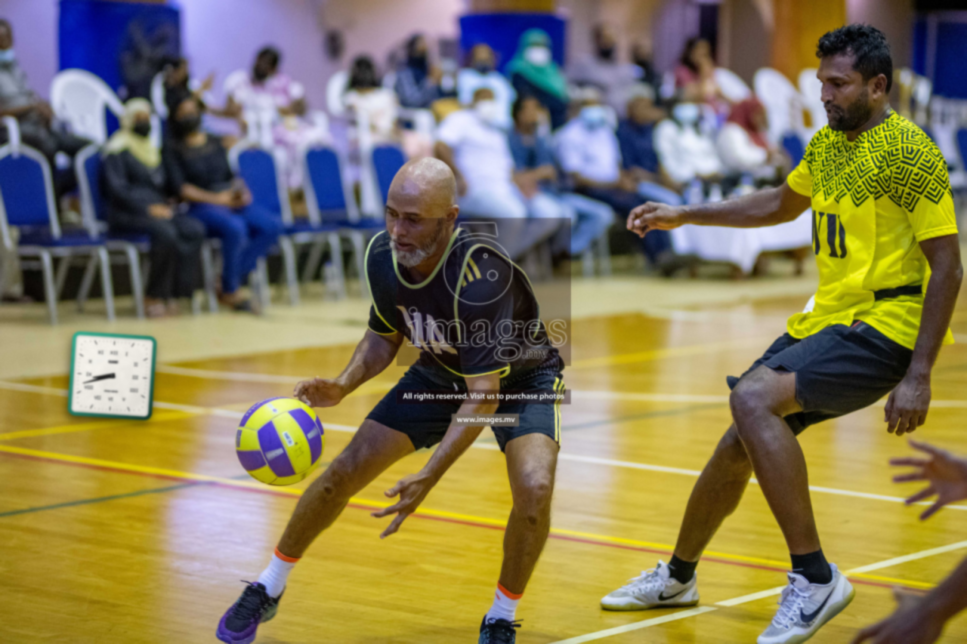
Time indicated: {"hour": 8, "minute": 42}
